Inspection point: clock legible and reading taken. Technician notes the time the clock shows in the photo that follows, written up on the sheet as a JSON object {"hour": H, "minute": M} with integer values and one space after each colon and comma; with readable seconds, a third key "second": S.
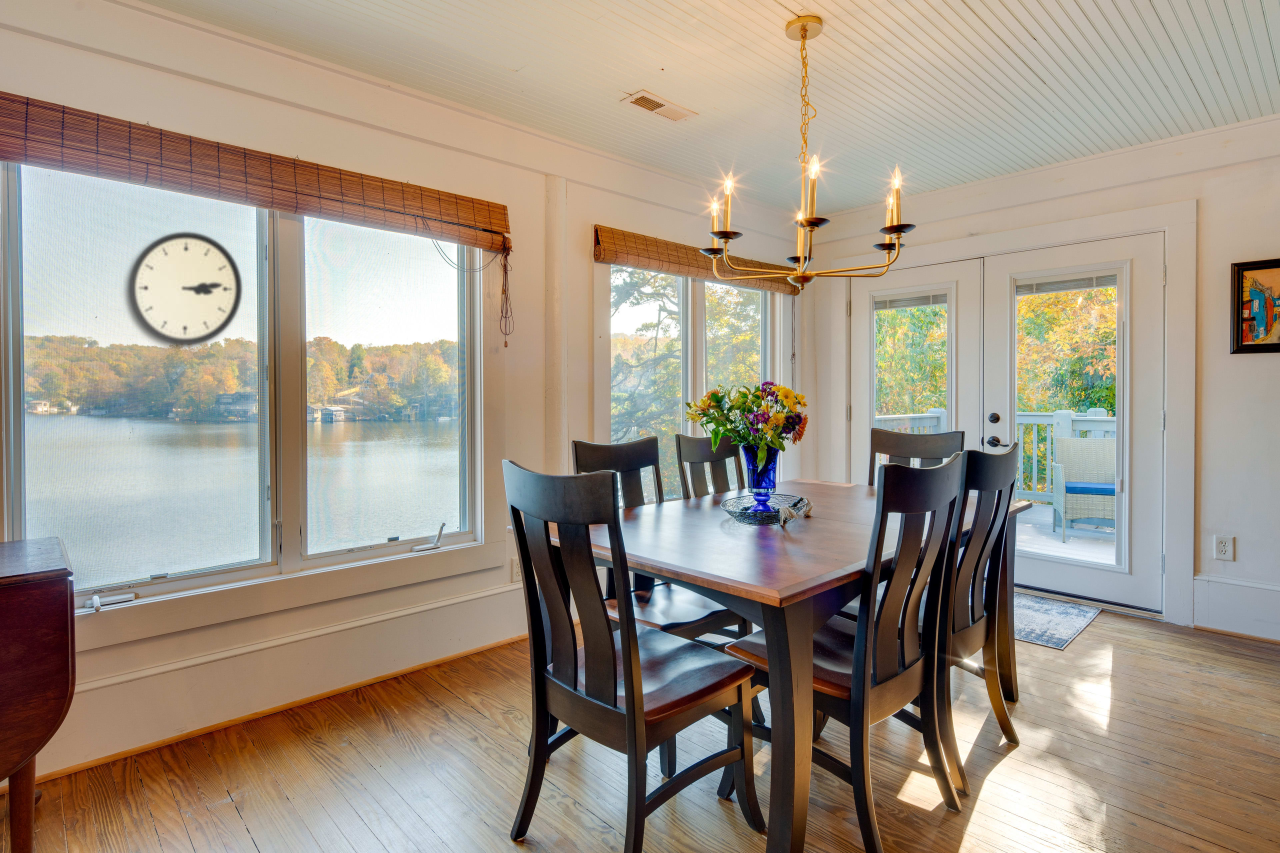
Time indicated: {"hour": 3, "minute": 14}
